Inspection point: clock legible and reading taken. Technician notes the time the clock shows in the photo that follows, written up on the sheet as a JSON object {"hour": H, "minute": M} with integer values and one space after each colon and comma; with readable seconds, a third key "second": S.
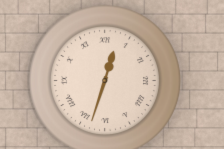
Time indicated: {"hour": 12, "minute": 33}
